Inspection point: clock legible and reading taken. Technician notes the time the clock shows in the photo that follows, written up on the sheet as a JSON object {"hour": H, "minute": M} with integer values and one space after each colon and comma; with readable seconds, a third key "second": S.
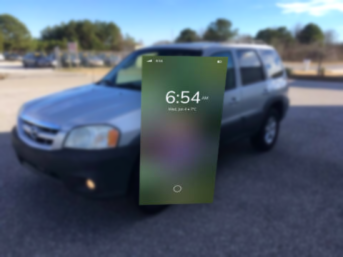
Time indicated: {"hour": 6, "minute": 54}
